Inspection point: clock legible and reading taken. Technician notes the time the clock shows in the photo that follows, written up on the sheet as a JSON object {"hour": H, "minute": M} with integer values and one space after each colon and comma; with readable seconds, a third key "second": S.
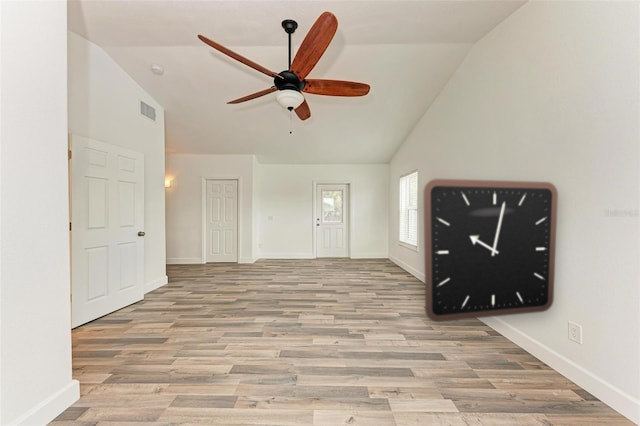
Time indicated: {"hour": 10, "minute": 2}
